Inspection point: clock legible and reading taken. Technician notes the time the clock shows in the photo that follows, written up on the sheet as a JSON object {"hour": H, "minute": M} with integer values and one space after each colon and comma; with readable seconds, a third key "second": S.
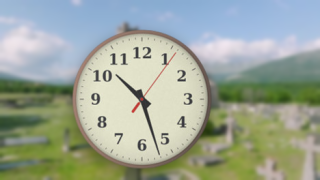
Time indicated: {"hour": 10, "minute": 27, "second": 6}
